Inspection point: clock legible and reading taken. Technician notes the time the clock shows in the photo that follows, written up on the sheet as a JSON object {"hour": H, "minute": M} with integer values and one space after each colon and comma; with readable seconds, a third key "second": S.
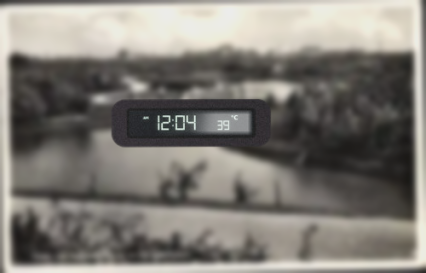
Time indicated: {"hour": 12, "minute": 4}
